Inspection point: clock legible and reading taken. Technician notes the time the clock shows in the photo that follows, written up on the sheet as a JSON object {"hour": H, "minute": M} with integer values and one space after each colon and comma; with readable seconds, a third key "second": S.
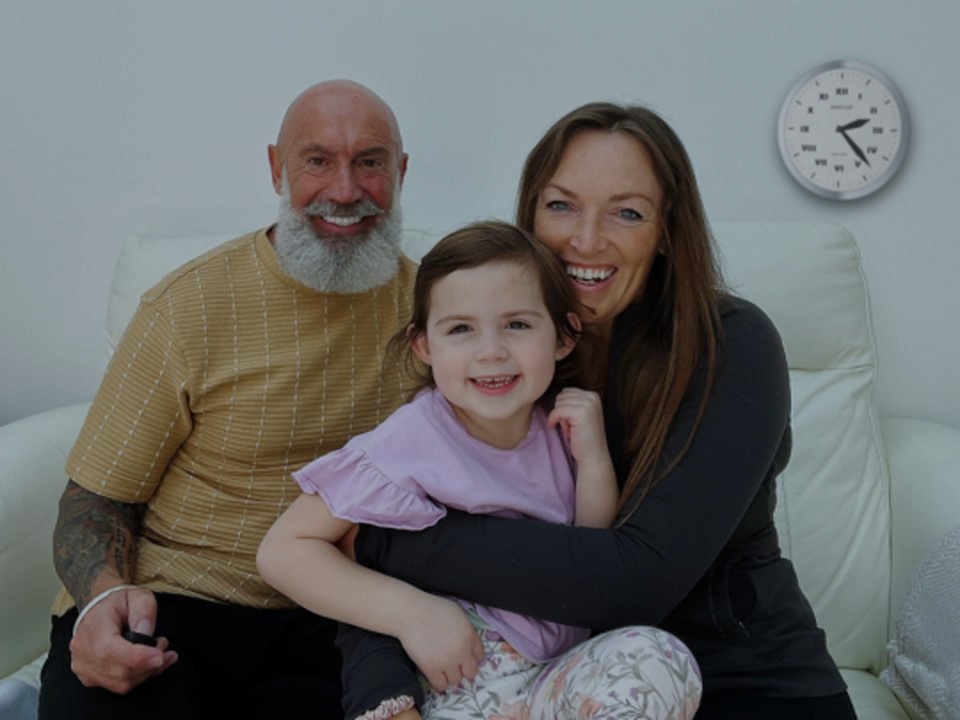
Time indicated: {"hour": 2, "minute": 23}
